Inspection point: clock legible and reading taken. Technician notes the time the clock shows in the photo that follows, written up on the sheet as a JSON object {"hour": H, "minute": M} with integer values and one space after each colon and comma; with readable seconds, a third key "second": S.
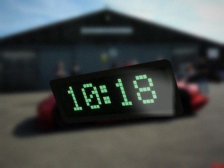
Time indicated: {"hour": 10, "minute": 18}
